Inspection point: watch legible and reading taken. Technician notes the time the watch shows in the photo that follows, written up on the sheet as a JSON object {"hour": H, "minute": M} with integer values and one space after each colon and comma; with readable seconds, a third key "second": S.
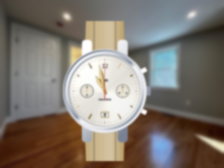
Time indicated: {"hour": 10, "minute": 58}
